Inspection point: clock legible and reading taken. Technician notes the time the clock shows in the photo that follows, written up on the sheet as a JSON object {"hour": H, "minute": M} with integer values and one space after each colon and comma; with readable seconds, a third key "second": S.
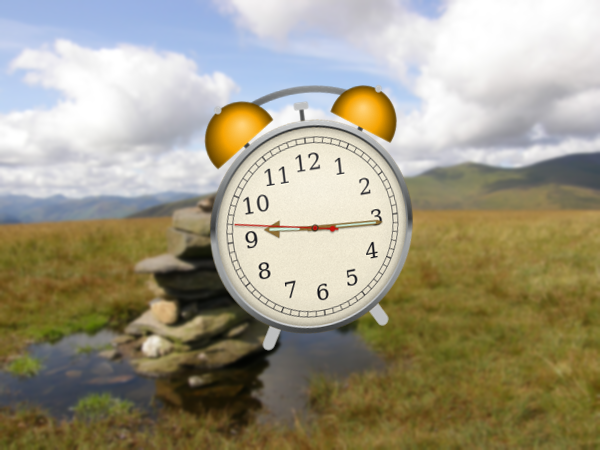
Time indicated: {"hour": 9, "minute": 15, "second": 47}
